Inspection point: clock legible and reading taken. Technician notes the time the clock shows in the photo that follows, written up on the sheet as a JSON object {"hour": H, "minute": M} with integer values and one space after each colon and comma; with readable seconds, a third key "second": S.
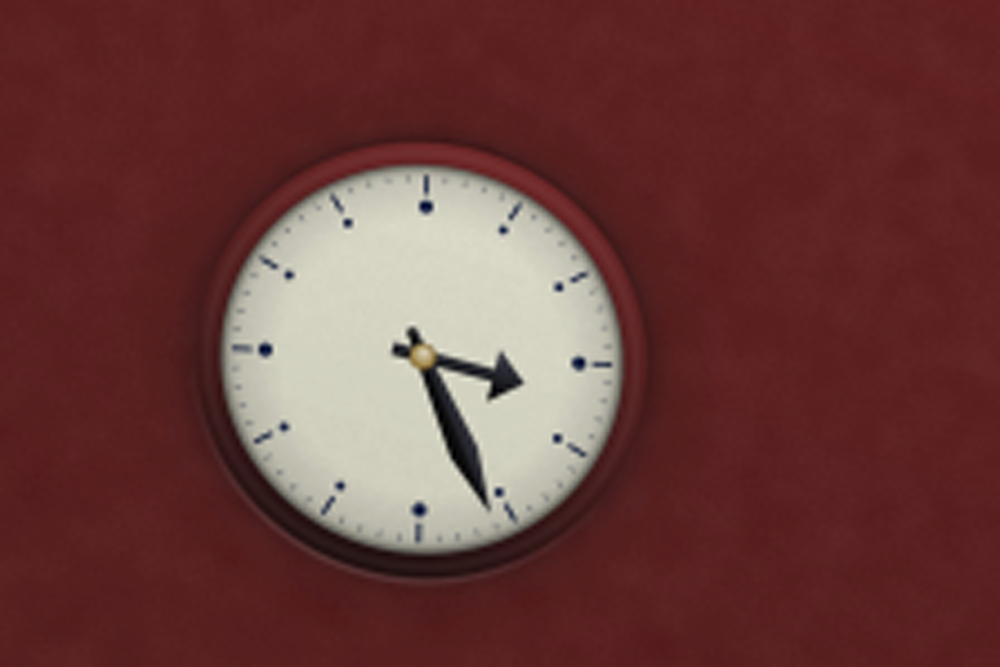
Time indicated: {"hour": 3, "minute": 26}
